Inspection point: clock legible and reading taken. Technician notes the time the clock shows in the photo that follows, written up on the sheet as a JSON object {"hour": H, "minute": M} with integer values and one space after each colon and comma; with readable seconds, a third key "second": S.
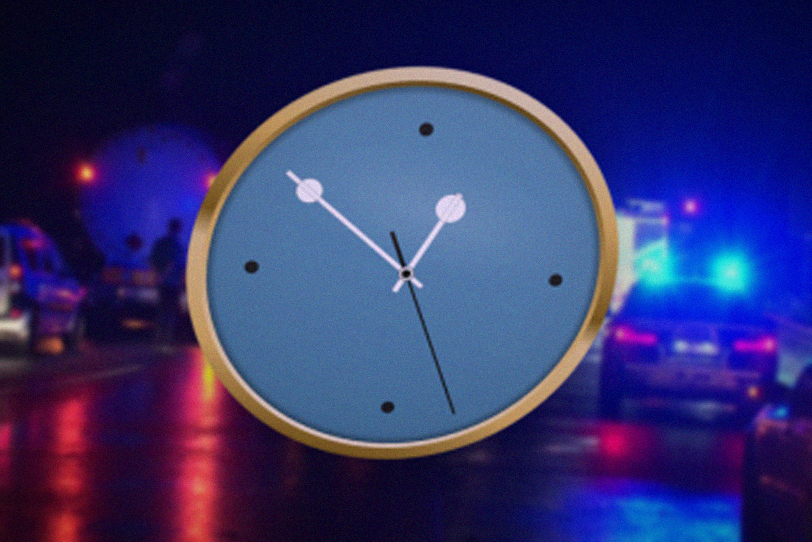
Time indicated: {"hour": 12, "minute": 51, "second": 26}
